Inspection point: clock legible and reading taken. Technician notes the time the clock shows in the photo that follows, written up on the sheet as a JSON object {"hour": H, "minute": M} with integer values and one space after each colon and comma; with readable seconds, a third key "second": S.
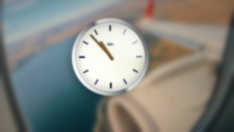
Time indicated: {"hour": 10, "minute": 53}
